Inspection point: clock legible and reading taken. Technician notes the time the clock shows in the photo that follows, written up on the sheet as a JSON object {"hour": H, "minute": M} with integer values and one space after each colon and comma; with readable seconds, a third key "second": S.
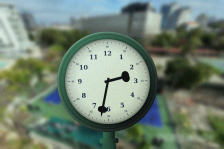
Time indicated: {"hour": 2, "minute": 32}
